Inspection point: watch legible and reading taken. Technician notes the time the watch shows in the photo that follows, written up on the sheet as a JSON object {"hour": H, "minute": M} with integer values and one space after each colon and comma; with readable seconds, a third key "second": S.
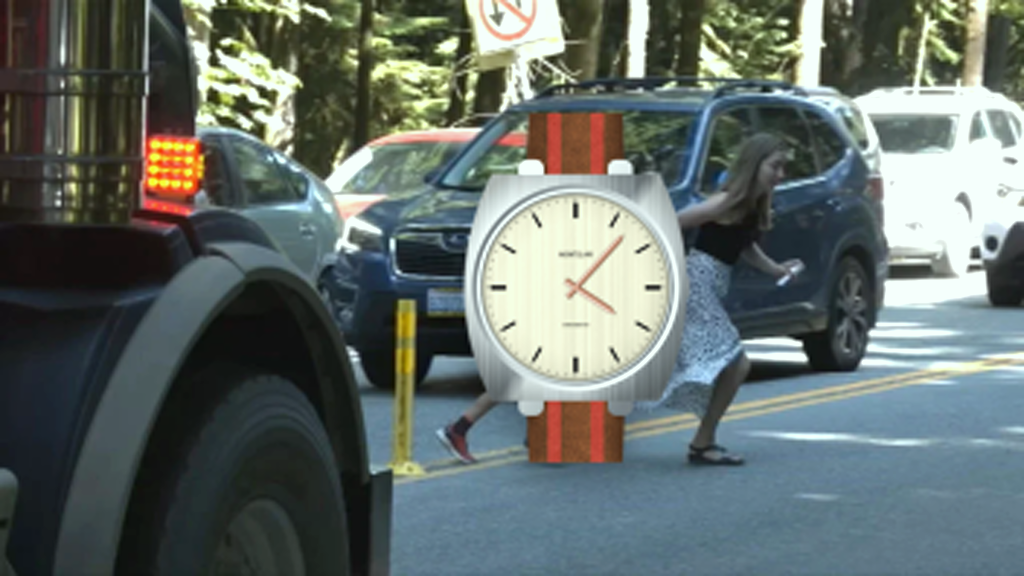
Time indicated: {"hour": 4, "minute": 7}
